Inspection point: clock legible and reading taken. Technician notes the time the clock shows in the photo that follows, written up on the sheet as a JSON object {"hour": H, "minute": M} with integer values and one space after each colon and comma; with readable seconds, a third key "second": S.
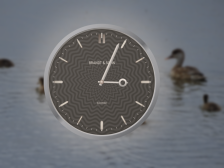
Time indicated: {"hour": 3, "minute": 4}
